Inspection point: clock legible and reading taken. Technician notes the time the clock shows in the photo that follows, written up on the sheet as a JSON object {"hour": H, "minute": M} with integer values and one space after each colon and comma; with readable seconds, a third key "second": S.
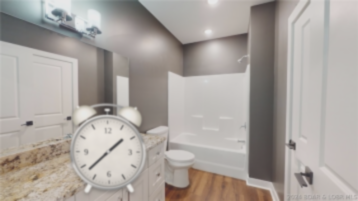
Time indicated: {"hour": 1, "minute": 38}
